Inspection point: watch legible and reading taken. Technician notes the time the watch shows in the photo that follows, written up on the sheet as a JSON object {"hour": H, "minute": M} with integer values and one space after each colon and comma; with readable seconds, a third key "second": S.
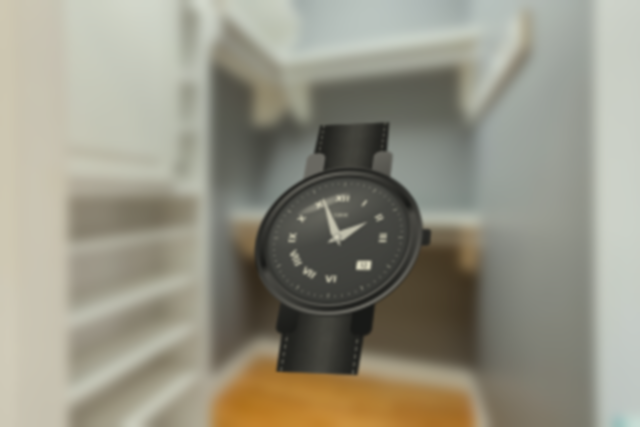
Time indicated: {"hour": 1, "minute": 56}
